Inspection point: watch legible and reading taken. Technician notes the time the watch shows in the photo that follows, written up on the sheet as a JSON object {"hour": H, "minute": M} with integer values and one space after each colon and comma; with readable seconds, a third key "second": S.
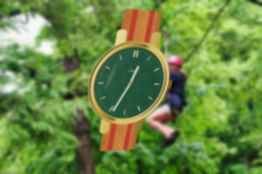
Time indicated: {"hour": 12, "minute": 34}
